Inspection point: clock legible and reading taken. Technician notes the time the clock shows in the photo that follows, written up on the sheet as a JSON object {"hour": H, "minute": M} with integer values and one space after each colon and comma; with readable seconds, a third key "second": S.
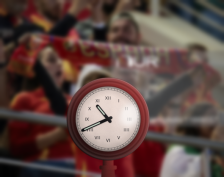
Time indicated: {"hour": 10, "minute": 41}
